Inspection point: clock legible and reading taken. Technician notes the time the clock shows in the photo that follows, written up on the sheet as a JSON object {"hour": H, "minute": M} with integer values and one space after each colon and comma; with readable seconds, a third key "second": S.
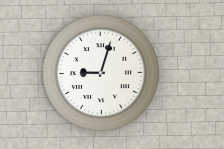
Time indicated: {"hour": 9, "minute": 3}
